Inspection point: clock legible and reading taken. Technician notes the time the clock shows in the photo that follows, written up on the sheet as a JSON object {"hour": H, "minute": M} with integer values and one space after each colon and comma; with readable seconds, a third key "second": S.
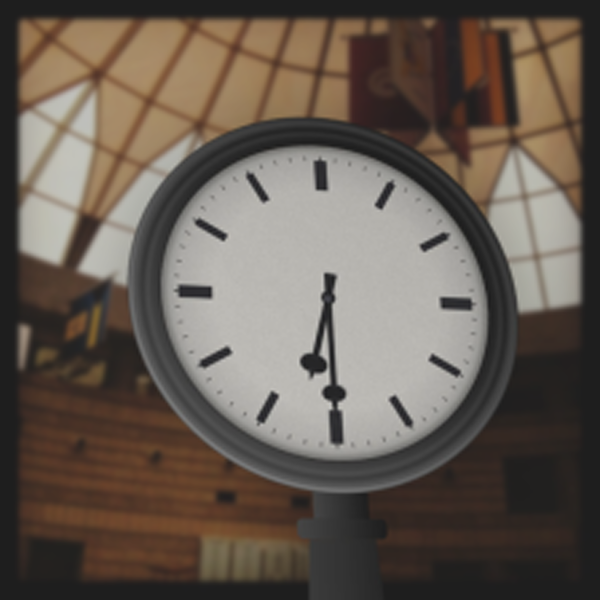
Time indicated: {"hour": 6, "minute": 30}
